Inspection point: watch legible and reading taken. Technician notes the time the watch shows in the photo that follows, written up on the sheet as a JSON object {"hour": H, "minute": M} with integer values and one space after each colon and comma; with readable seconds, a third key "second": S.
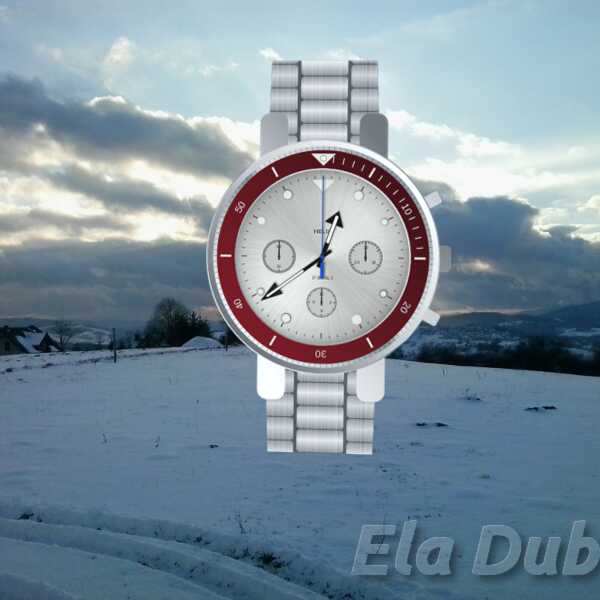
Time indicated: {"hour": 12, "minute": 39}
